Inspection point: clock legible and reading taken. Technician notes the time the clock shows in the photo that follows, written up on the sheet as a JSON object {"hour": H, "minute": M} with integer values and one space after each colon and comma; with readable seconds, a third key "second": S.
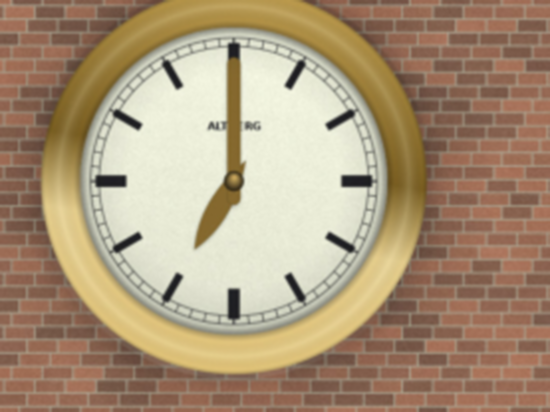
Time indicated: {"hour": 7, "minute": 0}
